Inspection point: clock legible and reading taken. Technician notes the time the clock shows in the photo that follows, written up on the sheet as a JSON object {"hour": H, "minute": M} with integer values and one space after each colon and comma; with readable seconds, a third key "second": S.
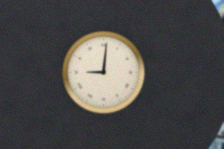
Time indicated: {"hour": 9, "minute": 1}
